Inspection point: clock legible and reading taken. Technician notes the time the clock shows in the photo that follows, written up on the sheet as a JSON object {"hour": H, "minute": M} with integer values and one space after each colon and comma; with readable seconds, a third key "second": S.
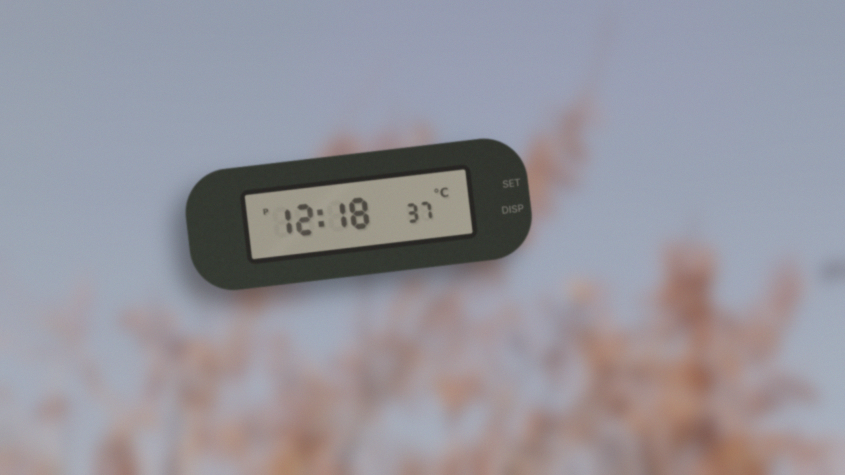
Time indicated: {"hour": 12, "minute": 18}
